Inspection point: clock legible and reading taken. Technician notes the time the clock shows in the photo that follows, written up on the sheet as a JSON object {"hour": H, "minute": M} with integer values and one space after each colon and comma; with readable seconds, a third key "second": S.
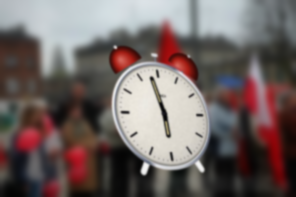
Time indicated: {"hour": 5, "minute": 58}
